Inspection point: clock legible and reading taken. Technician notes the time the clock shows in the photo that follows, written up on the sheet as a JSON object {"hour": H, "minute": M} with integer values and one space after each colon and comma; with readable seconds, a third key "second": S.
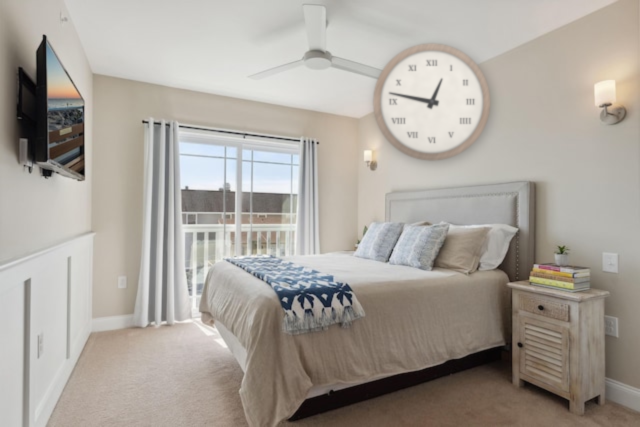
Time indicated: {"hour": 12, "minute": 47}
